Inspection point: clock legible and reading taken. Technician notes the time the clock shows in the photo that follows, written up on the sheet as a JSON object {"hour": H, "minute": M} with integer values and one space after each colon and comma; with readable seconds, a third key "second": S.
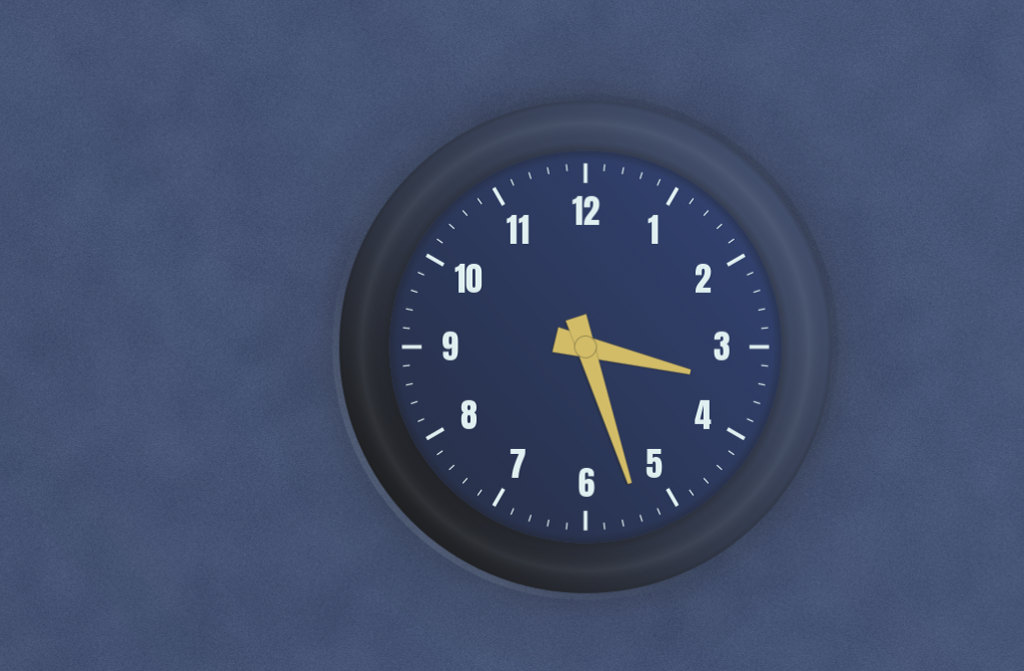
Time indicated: {"hour": 3, "minute": 27}
